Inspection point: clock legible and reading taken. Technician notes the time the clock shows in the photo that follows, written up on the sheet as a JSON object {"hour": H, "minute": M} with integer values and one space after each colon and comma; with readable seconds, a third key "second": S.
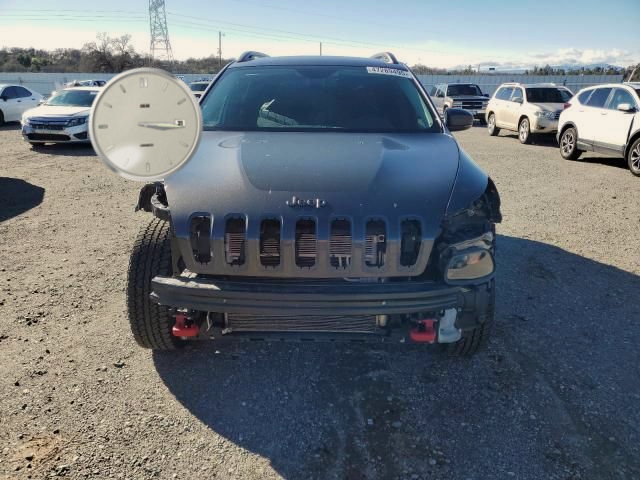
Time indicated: {"hour": 3, "minute": 16}
